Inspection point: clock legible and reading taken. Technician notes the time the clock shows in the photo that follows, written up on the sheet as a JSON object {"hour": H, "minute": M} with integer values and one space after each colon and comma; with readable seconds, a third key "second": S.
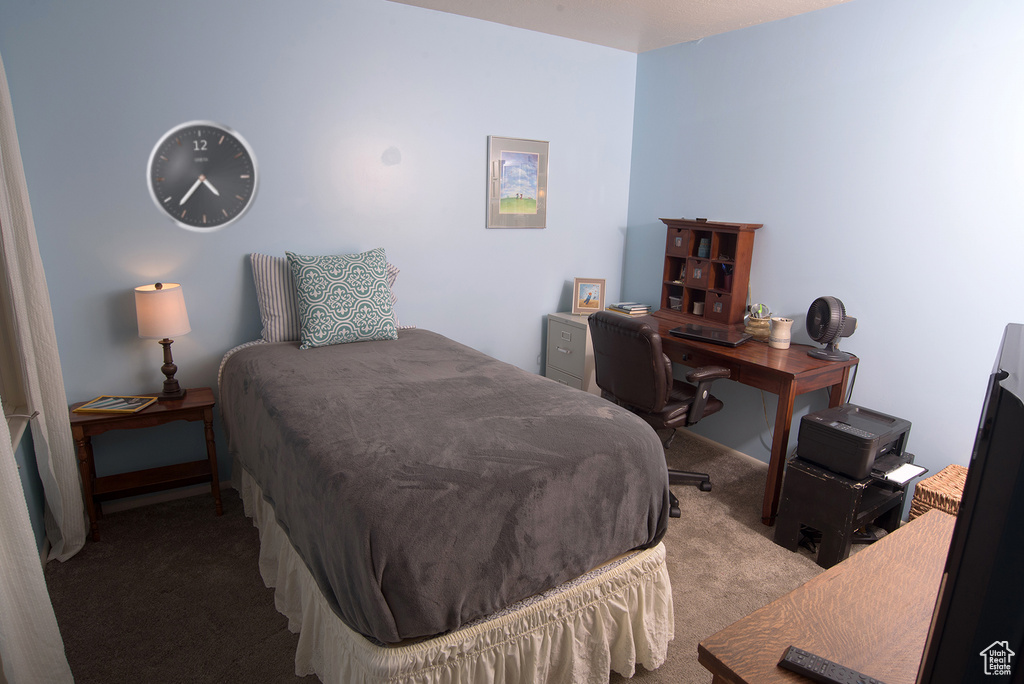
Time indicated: {"hour": 4, "minute": 37}
